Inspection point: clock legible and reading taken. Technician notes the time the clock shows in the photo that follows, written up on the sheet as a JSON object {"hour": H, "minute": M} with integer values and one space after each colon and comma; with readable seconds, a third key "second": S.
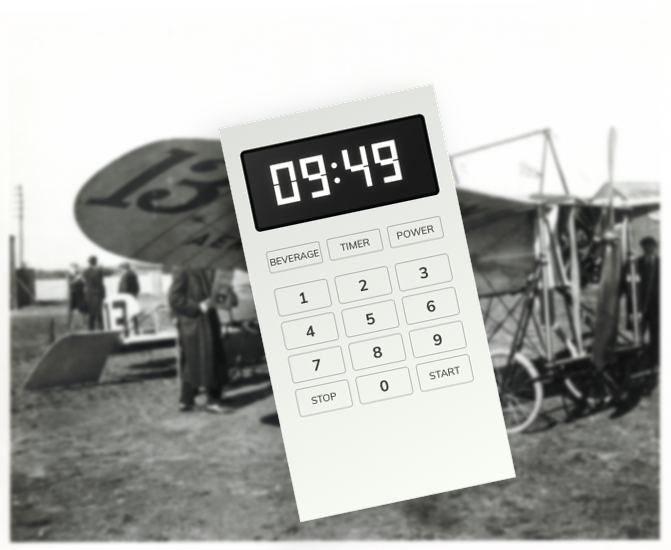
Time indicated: {"hour": 9, "minute": 49}
